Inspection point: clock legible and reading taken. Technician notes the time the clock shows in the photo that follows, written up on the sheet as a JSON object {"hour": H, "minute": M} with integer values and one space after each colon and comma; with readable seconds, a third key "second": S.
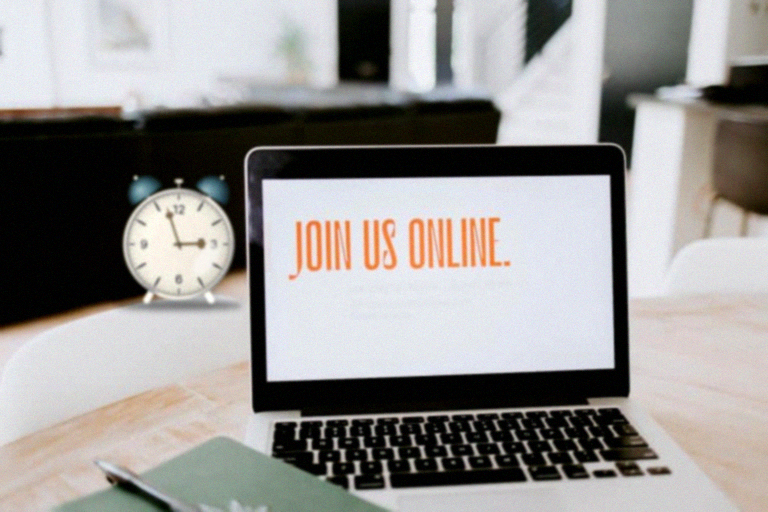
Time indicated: {"hour": 2, "minute": 57}
